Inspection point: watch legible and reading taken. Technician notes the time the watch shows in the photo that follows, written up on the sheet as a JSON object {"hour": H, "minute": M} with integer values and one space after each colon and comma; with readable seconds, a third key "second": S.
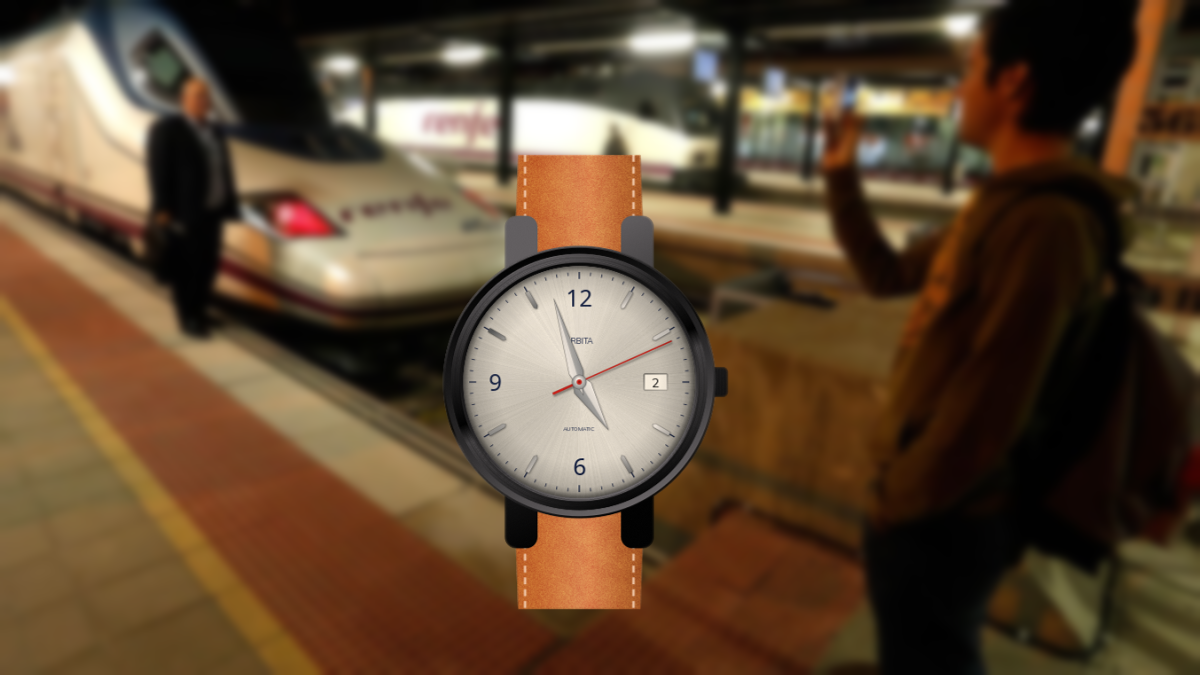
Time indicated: {"hour": 4, "minute": 57, "second": 11}
